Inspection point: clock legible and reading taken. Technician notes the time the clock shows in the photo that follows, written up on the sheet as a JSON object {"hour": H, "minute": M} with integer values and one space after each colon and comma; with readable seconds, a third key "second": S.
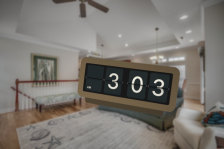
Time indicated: {"hour": 3, "minute": 3}
